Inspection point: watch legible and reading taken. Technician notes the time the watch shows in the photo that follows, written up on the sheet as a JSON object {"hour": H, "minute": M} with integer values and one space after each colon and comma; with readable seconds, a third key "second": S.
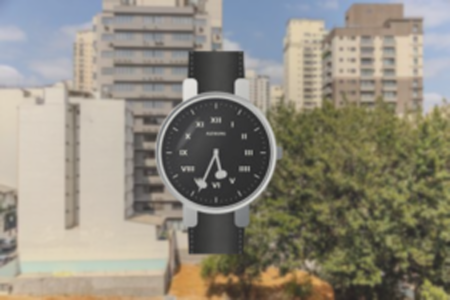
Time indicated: {"hour": 5, "minute": 34}
